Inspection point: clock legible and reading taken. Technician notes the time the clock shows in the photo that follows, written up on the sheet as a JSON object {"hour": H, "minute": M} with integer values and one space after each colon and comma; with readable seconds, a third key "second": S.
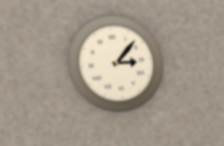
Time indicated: {"hour": 3, "minute": 8}
